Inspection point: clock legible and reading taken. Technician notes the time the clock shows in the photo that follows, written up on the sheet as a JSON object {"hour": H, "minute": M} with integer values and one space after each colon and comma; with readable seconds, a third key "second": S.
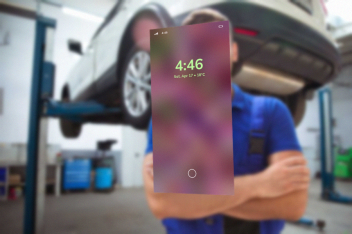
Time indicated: {"hour": 4, "minute": 46}
